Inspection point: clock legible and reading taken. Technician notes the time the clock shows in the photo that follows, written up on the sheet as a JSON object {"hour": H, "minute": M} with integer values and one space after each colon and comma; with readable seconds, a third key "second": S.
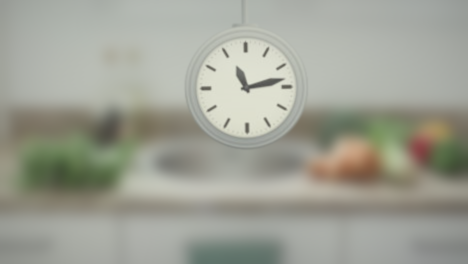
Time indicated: {"hour": 11, "minute": 13}
